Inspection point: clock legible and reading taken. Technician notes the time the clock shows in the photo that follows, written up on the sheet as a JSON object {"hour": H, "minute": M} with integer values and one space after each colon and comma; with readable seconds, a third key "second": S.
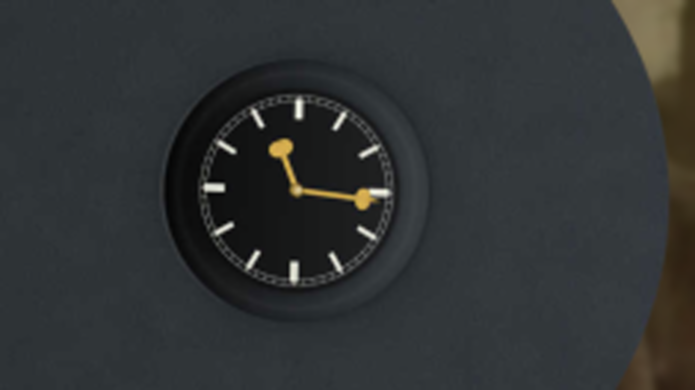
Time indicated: {"hour": 11, "minute": 16}
